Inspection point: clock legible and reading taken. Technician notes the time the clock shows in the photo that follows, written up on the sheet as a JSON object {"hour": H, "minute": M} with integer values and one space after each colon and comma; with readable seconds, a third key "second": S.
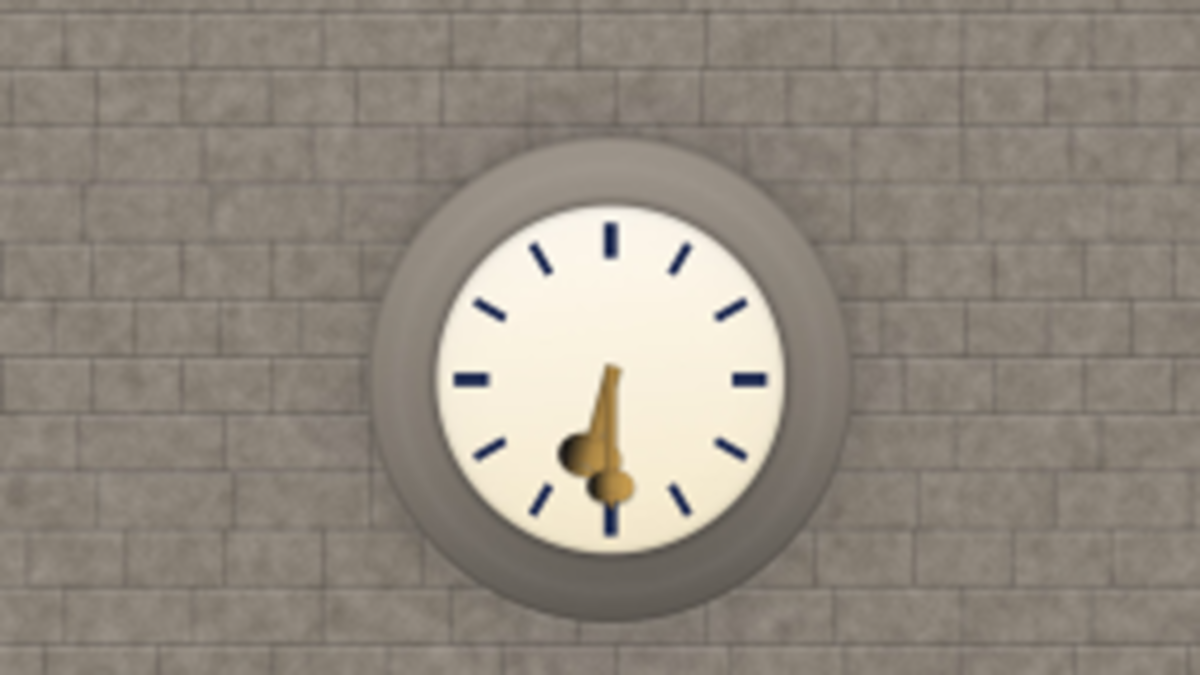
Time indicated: {"hour": 6, "minute": 30}
